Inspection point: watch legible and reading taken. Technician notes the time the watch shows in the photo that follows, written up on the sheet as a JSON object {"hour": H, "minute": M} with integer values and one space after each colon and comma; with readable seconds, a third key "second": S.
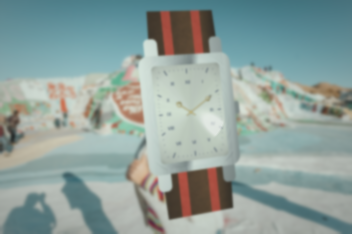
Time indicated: {"hour": 10, "minute": 10}
